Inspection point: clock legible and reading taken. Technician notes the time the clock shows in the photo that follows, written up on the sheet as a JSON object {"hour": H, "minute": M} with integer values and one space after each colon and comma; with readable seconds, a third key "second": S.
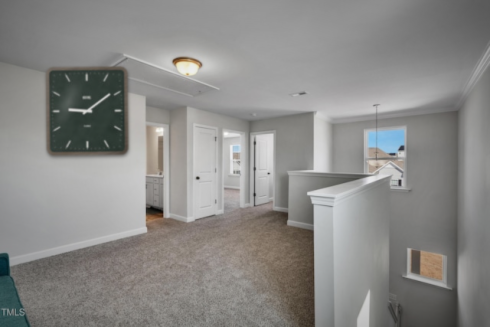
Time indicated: {"hour": 9, "minute": 9}
